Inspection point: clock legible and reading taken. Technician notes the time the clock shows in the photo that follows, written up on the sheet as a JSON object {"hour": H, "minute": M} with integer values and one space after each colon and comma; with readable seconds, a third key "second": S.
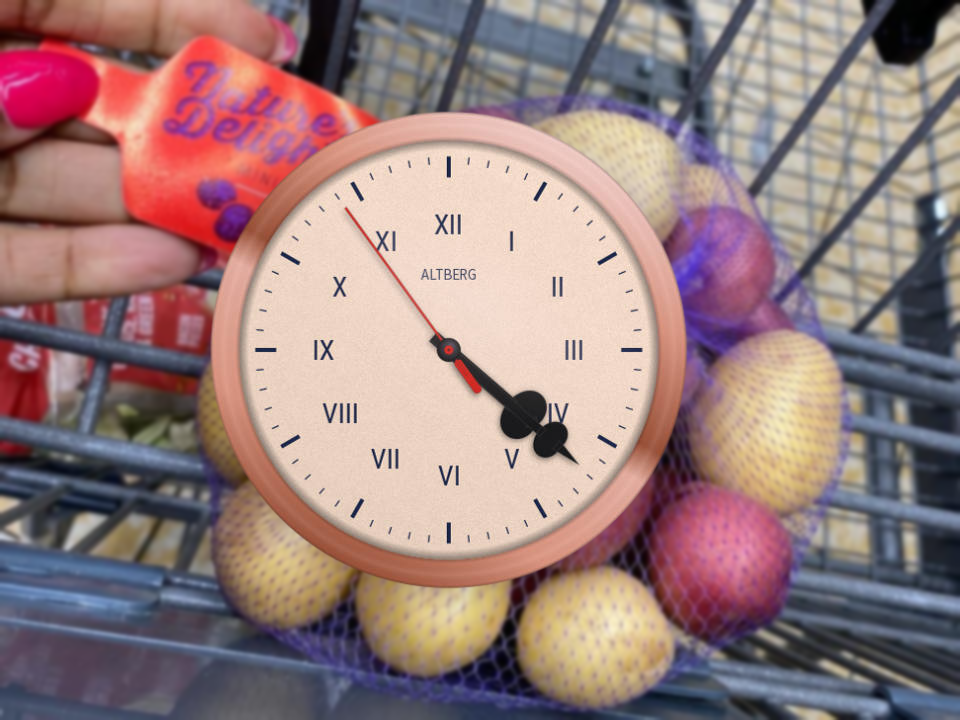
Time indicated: {"hour": 4, "minute": 21, "second": 54}
